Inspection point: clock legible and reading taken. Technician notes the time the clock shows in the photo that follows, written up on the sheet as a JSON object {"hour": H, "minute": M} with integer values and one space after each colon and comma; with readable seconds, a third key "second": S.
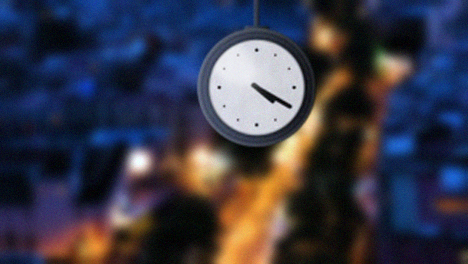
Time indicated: {"hour": 4, "minute": 20}
